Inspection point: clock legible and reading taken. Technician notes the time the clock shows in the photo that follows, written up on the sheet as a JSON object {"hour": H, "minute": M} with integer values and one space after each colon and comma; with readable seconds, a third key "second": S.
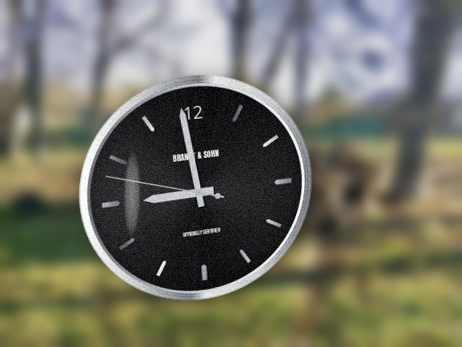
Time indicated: {"hour": 8, "minute": 58, "second": 48}
